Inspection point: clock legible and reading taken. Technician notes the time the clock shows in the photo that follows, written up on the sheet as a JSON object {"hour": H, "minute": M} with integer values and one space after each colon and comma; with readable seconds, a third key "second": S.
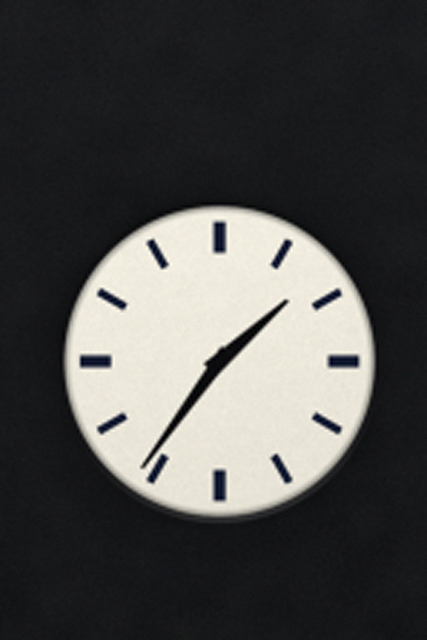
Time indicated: {"hour": 1, "minute": 36}
